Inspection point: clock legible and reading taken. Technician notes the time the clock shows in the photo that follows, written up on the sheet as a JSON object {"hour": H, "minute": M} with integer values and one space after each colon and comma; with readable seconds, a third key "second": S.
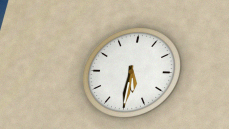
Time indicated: {"hour": 5, "minute": 30}
